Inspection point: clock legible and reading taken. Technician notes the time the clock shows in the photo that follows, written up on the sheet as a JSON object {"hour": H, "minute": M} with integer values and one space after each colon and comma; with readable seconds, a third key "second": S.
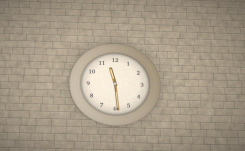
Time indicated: {"hour": 11, "minute": 29}
